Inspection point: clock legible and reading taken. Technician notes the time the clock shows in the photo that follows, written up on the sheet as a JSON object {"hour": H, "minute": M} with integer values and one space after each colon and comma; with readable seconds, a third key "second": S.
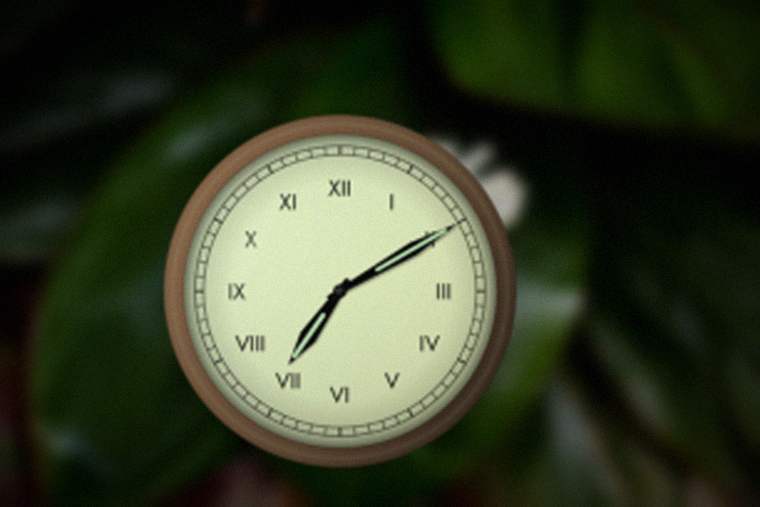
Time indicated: {"hour": 7, "minute": 10}
